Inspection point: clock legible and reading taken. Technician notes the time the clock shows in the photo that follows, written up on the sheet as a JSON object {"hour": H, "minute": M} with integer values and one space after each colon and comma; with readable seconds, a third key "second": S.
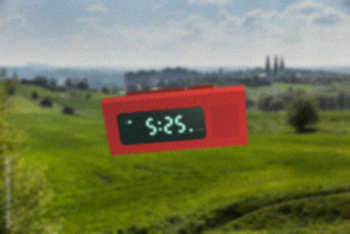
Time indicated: {"hour": 5, "minute": 25}
